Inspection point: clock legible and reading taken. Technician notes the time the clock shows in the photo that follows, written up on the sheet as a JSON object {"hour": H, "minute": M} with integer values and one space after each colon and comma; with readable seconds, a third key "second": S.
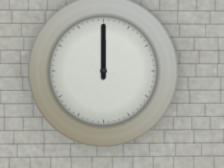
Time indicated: {"hour": 12, "minute": 0}
